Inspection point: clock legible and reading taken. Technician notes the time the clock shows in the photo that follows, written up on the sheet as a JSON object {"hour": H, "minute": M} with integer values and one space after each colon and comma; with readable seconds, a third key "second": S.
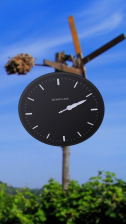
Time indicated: {"hour": 2, "minute": 11}
